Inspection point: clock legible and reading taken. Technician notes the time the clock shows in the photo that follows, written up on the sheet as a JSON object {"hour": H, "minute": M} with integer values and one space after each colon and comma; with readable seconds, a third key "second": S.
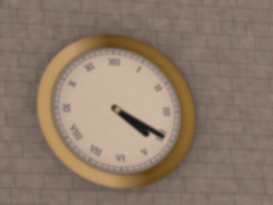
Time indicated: {"hour": 4, "minute": 20}
